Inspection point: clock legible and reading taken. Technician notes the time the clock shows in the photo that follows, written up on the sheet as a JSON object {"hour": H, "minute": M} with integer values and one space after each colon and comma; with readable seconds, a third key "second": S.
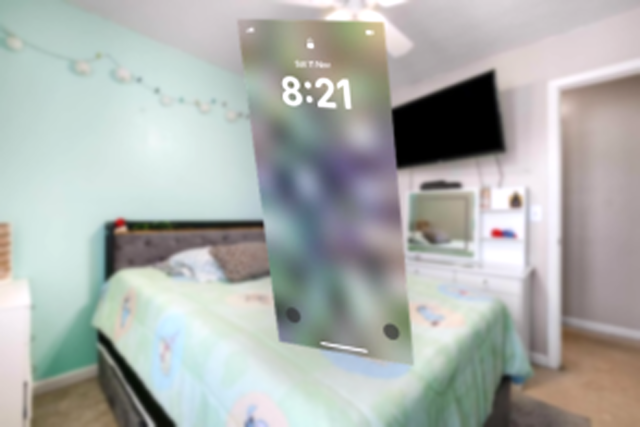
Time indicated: {"hour": 8, "minute": 21}
